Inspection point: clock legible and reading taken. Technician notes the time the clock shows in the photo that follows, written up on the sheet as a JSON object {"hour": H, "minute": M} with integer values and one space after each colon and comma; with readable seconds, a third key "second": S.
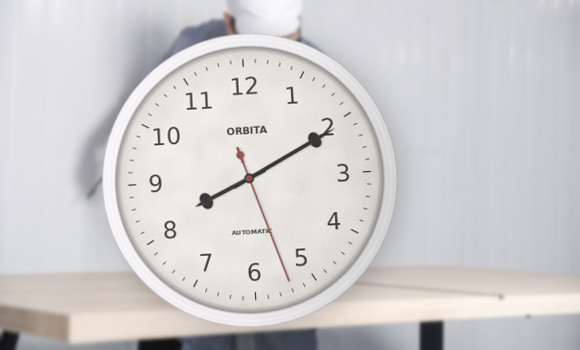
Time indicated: {"hour": 8, "minute": 10, "second": 27}
